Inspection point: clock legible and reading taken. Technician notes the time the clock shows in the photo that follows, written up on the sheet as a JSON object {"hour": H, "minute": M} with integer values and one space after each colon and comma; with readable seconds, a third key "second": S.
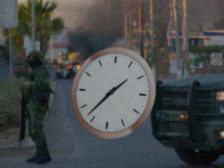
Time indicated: {"hour": 1, "minute": 37}
